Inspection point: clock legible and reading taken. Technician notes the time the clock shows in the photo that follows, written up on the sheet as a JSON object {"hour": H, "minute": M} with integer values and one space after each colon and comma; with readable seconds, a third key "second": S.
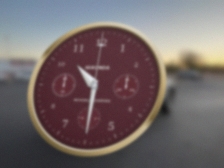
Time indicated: {"hour": 10, "minute": 30}
